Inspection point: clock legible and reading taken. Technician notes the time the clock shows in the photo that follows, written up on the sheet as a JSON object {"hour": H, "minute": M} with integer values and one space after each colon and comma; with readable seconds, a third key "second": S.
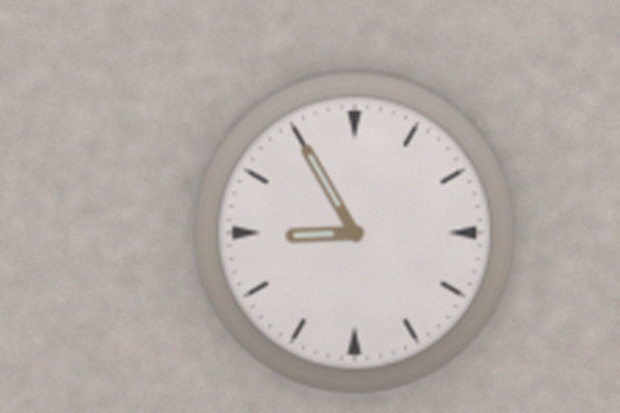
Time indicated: {"hour": 8, "minute": 55}
